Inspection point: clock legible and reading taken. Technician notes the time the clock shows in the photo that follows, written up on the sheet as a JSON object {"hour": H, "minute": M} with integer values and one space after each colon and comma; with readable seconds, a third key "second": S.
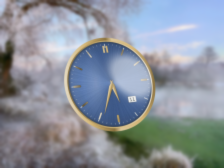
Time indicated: {"hour": 5, "minute": 34}
